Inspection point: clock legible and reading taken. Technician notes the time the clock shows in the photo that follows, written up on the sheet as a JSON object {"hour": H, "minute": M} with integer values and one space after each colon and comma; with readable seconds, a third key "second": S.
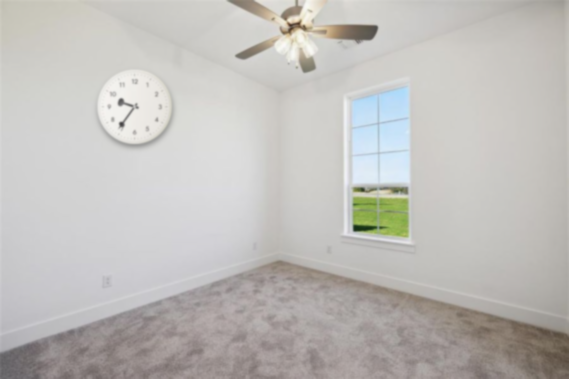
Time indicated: {"hour": 9, "minute": 36}
